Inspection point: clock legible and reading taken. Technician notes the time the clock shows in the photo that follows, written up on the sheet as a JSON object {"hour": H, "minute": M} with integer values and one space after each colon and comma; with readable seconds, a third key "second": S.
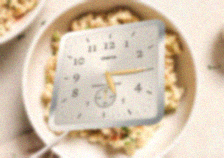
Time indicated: {"hour": 5, "minute": 15}
